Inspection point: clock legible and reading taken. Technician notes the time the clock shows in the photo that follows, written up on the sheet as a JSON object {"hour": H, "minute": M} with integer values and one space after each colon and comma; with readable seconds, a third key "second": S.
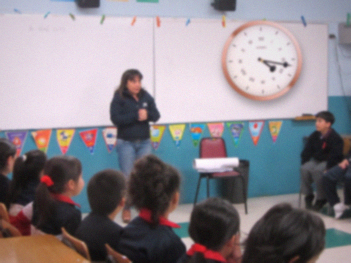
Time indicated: {"hour": 4, "minute": 17}
